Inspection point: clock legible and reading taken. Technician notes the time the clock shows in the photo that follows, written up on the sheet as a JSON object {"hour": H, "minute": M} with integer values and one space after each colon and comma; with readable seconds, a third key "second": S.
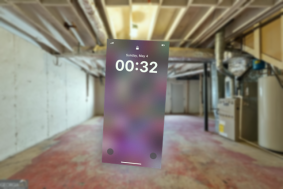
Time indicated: {"hour": 0, "minute": 32}
